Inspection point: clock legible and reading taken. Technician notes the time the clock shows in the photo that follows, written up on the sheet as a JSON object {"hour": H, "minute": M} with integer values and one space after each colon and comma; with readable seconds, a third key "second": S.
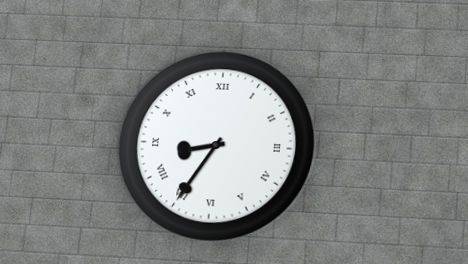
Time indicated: {"hour": 8, "minute": 35}
